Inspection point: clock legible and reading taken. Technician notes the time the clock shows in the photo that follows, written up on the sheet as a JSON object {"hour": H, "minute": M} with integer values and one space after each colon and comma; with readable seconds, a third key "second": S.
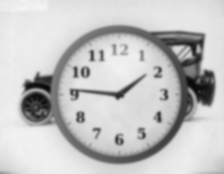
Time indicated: {"hour": 1, "minute": 46}
